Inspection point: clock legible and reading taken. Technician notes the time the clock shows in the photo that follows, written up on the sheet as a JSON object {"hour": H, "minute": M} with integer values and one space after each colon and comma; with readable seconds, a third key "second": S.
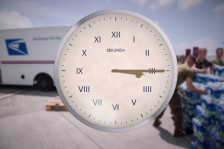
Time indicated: {"hour": 3, "minute": 15}
